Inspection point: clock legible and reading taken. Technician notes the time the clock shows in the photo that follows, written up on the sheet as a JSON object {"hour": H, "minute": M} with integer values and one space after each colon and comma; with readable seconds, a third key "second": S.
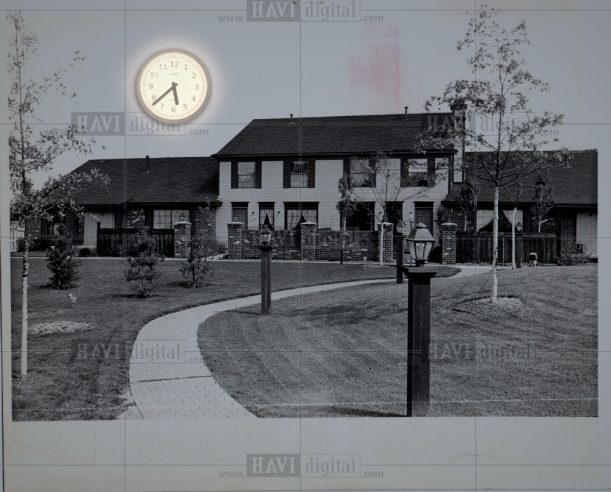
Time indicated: {"hour": 5, "minute": 38}
